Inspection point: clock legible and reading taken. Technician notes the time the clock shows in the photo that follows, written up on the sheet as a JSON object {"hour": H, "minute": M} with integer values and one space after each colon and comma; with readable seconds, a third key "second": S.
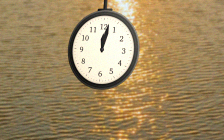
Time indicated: {"hour": 12, "minute": 2}
